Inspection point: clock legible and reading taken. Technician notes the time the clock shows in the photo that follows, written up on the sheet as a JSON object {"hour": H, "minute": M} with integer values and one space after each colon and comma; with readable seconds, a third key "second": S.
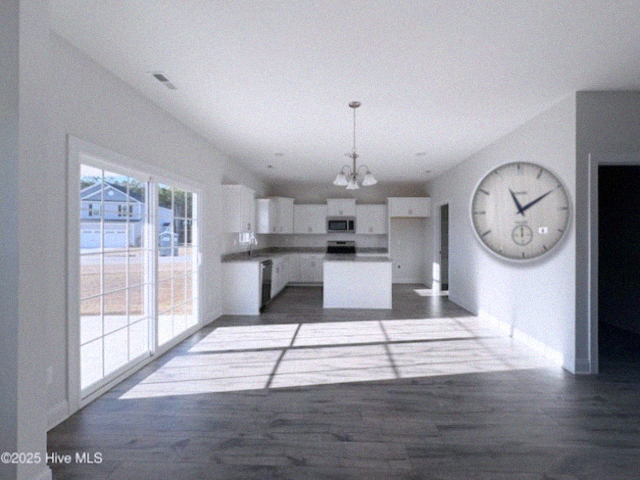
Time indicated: {"hour": 11, "minute": 10}
